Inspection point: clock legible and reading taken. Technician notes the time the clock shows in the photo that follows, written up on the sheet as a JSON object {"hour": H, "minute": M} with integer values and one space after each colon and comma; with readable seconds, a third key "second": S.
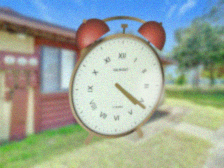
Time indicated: {"hour": 4, "minute": 21}
